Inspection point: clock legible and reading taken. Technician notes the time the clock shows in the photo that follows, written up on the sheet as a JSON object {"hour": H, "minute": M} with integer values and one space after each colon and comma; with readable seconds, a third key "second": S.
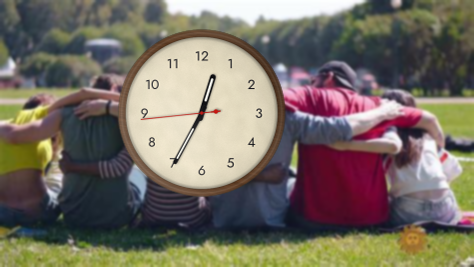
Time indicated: {"hour": 12, "minute": 34, "second": 44}
